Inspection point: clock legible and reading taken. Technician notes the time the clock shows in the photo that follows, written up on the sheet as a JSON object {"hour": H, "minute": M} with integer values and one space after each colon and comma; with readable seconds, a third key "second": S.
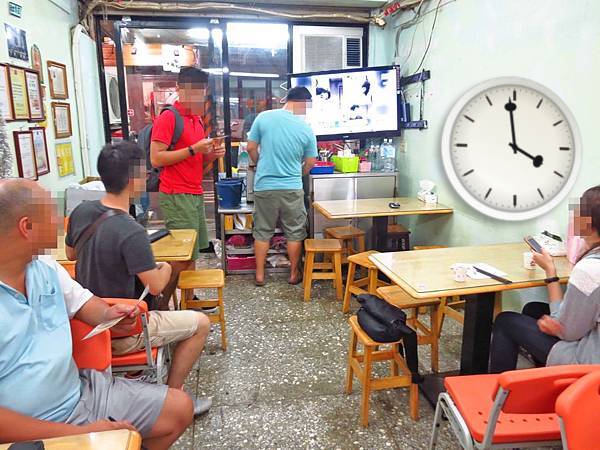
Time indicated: {"hour": 3, "minute": 59}
